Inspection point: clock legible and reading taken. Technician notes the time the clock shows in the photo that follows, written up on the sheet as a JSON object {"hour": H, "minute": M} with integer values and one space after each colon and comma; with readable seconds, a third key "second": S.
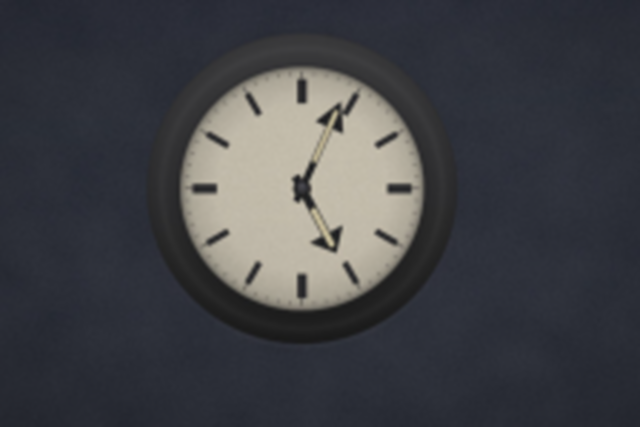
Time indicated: {"hour": 5, "minute": 4}
